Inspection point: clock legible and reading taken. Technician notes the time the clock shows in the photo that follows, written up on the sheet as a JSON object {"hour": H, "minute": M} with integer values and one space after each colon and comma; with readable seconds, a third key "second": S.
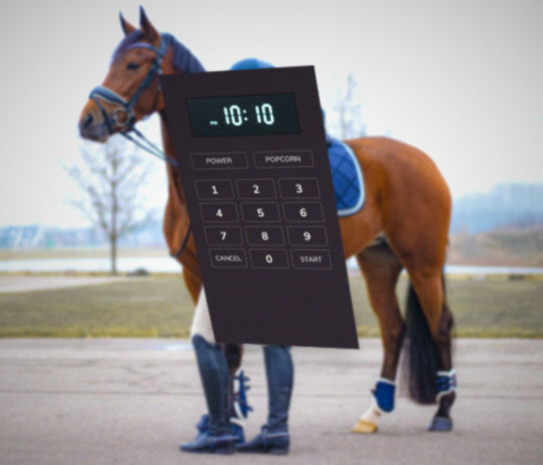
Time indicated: {"hour": 10, "minute": 10}
